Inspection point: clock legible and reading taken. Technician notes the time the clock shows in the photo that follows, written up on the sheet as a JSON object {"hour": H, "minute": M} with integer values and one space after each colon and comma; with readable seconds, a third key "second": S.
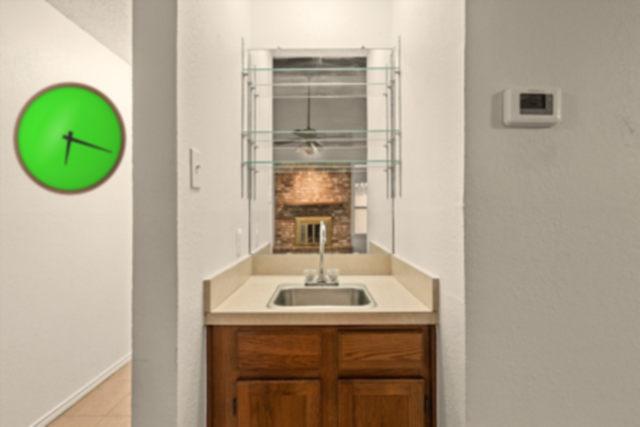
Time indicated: {"hour": 6, "minute": 18}
